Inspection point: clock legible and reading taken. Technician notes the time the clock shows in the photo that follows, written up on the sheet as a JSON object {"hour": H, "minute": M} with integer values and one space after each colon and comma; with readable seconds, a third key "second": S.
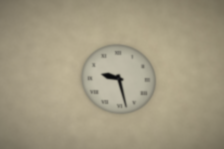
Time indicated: {"hour": 9, "minute": 28}
